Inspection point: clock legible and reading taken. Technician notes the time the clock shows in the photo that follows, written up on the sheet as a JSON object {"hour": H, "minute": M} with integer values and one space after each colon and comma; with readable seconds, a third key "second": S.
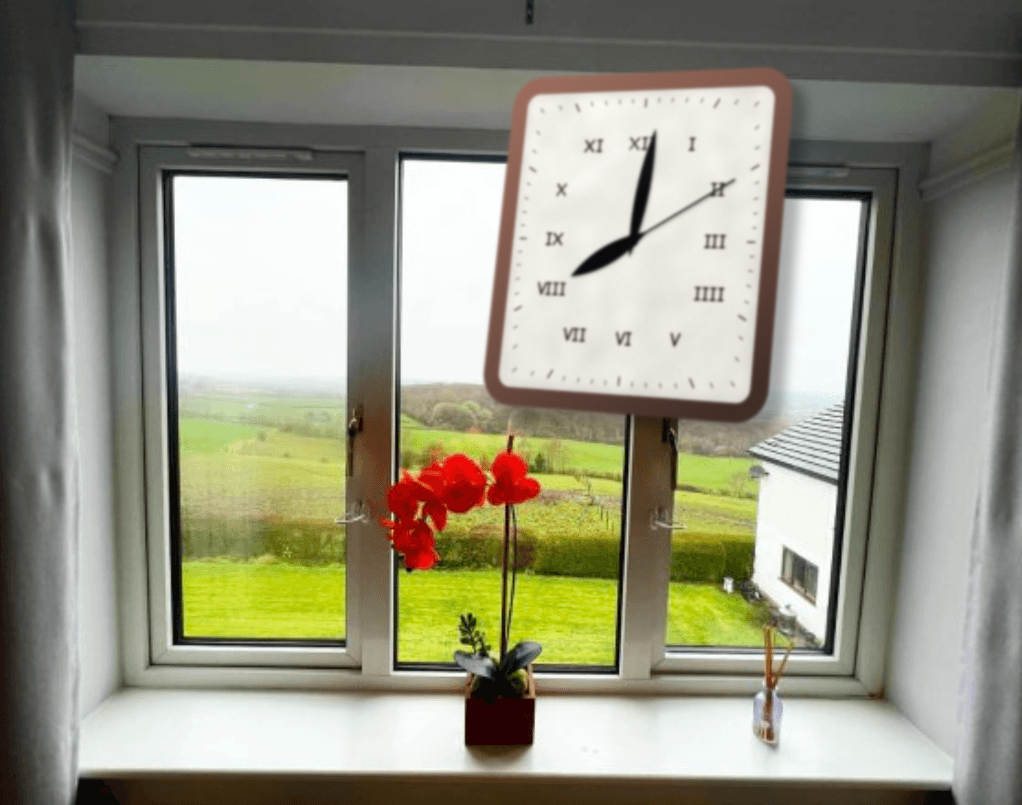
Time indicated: {"hour": 8, "minute": 1, "second": 10}
